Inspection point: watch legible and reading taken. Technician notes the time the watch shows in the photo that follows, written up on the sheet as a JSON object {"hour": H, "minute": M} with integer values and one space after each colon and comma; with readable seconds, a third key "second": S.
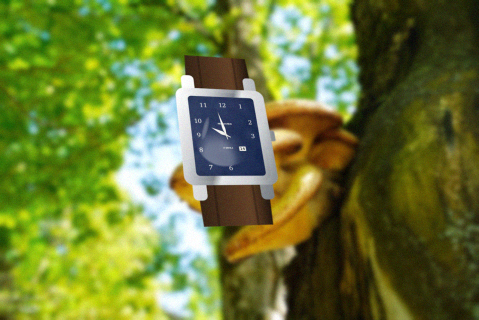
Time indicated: {"hour": 9, "minute": 58}
